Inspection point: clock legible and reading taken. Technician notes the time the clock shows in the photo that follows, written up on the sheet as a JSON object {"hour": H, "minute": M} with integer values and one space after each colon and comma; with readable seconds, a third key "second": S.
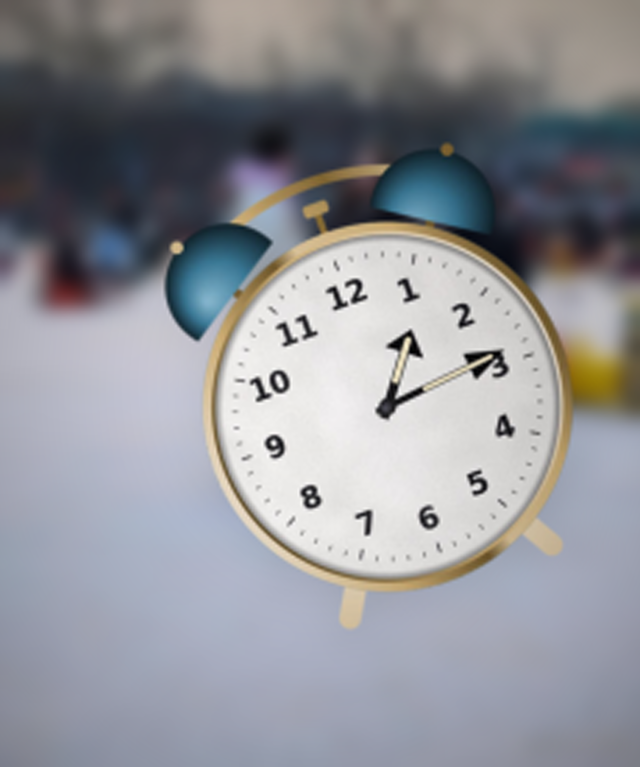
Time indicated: {"hour": 1, "minute": 14}
